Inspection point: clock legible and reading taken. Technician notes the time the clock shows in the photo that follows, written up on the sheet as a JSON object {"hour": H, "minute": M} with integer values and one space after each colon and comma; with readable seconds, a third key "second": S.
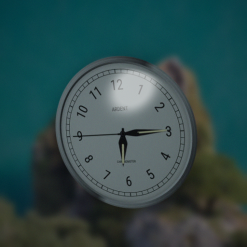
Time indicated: {"hour": 6, "minute": 14, "second": 45}
